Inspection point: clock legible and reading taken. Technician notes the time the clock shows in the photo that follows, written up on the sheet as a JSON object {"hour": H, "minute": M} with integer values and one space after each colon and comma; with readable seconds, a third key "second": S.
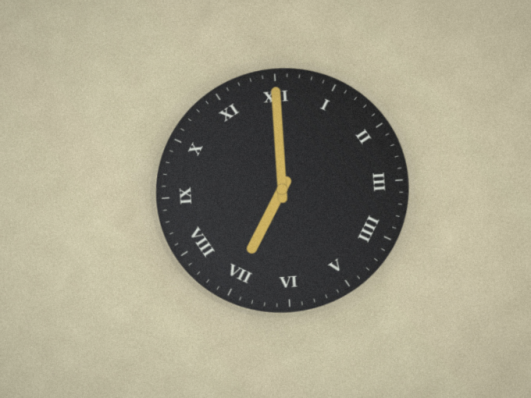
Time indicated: {"hour": 7, "minute": 0}
